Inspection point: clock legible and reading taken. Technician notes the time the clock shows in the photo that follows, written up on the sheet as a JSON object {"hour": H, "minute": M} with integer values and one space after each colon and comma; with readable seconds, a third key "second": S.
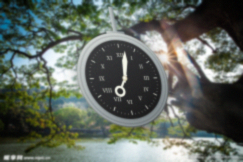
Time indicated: {"hour": 7, "minute": 2}
